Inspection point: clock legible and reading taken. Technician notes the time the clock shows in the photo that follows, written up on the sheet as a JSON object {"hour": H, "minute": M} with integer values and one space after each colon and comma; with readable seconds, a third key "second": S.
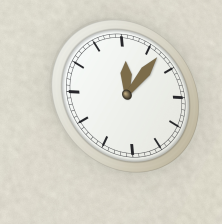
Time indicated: {"hour": 12, "minute": 7}
